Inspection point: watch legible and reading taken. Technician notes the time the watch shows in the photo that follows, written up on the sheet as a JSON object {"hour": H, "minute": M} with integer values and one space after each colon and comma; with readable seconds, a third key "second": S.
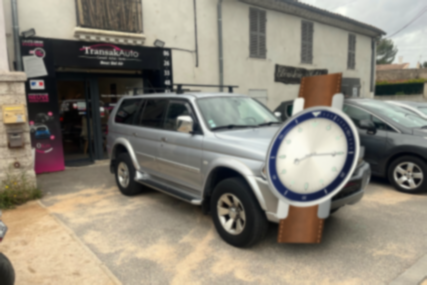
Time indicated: {"hour": 8, "minute": 15}
